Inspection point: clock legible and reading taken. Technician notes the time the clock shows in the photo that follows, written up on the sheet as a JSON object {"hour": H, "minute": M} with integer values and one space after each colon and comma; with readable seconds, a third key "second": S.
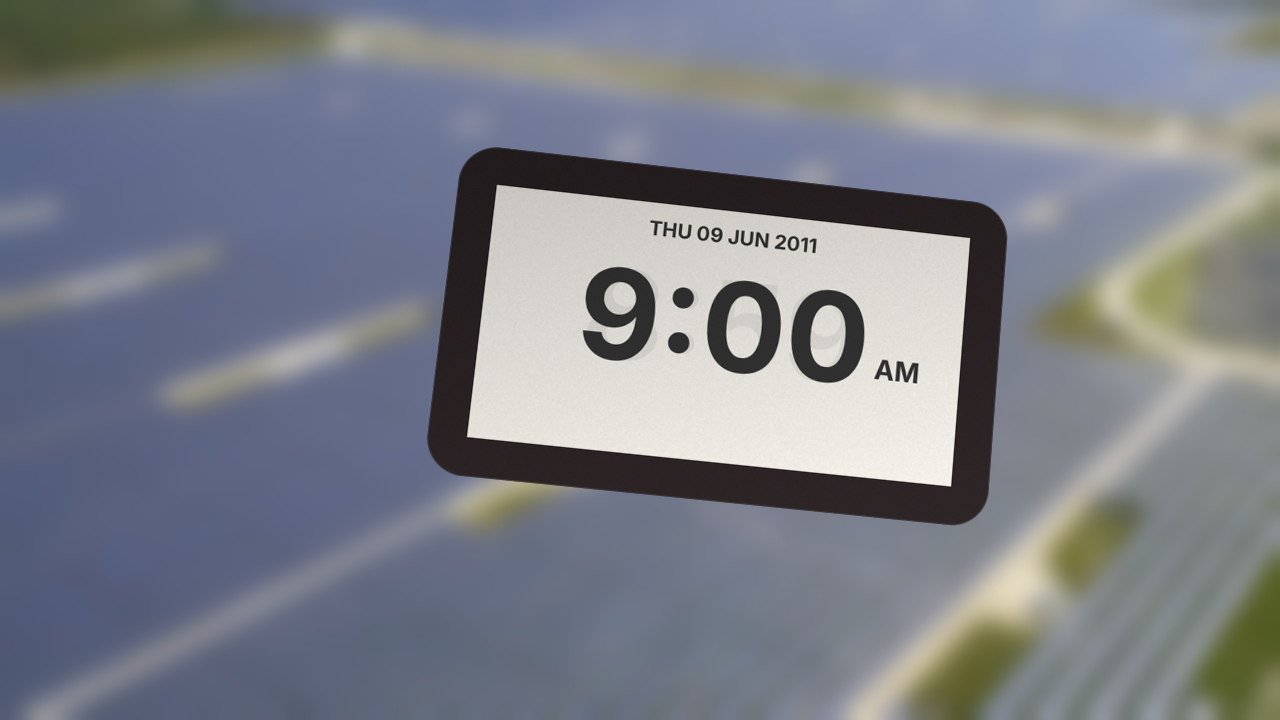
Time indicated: {"hour": 9, "minute": 0}
